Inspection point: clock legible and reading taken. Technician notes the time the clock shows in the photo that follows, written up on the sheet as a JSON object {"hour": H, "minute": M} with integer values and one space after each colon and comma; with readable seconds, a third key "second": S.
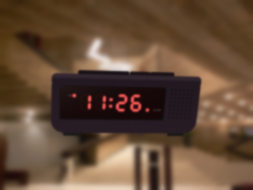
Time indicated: {"hour": 11, "minute": 26}
